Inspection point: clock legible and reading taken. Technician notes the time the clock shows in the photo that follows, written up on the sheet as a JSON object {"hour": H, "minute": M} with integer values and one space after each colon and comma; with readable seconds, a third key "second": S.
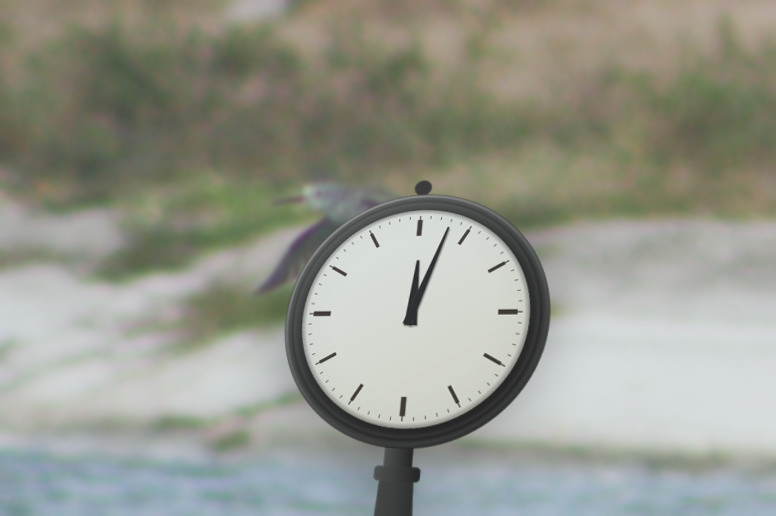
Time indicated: {"hour": 12, "minute": 3}
